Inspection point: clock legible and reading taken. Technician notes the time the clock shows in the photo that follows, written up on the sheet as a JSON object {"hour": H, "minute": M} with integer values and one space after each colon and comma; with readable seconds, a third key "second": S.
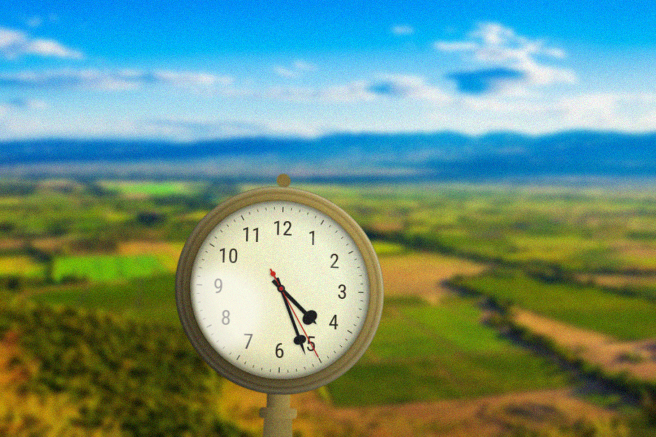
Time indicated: {"hour": 4, "minute": 26, "second": 25}
